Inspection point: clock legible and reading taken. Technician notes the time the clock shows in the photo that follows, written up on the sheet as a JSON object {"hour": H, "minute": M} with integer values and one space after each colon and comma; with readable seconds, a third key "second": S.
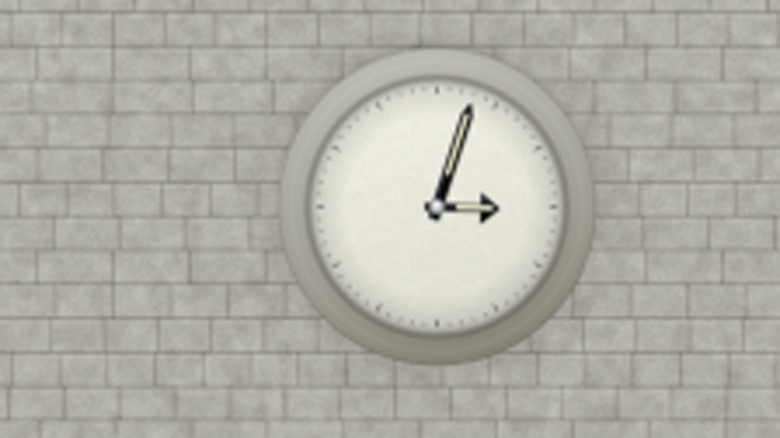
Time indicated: {"hour": 3, "minute": 3}
